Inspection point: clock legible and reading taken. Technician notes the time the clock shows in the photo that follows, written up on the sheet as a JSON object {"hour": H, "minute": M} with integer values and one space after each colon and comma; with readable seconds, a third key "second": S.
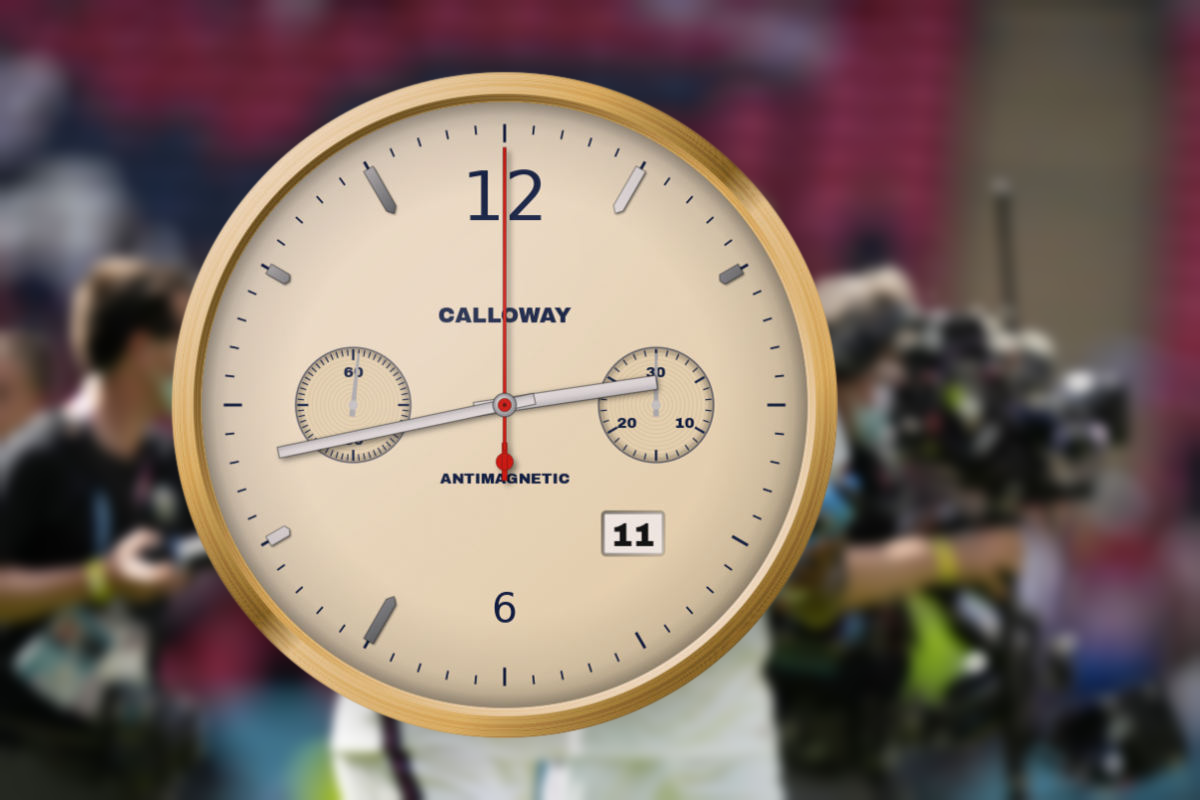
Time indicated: {"hour": 2, "minute": 43, "second": 1}
